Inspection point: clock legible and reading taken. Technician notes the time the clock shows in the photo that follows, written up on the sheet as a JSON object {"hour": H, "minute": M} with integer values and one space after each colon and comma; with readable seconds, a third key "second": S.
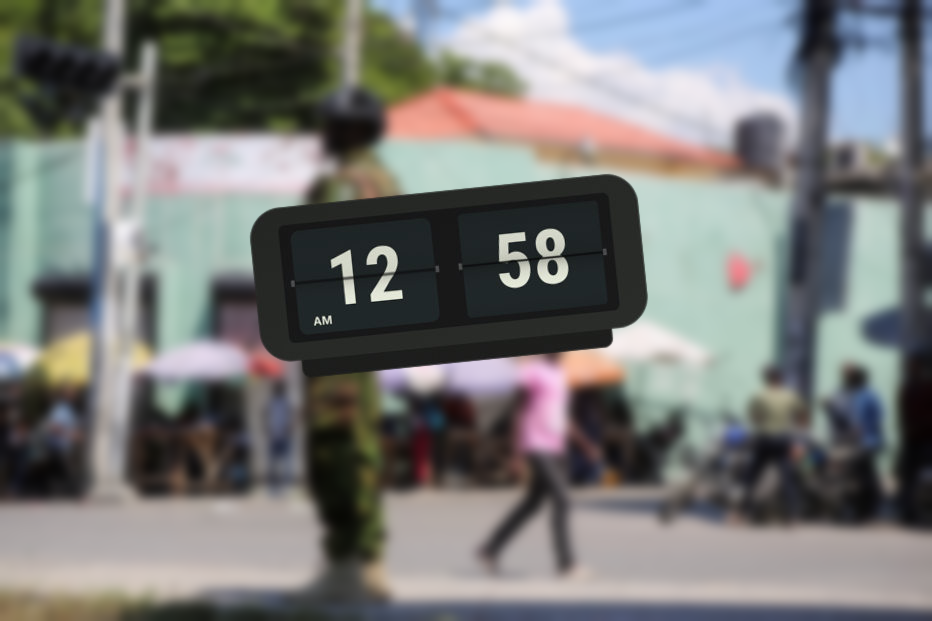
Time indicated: {"hour": 12, "minute": 58}
